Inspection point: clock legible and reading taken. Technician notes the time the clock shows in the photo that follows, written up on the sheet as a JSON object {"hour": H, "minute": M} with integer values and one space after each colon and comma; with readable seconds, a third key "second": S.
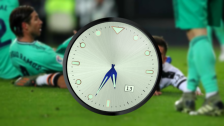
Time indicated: {"hour": 5, "minute": 34}
